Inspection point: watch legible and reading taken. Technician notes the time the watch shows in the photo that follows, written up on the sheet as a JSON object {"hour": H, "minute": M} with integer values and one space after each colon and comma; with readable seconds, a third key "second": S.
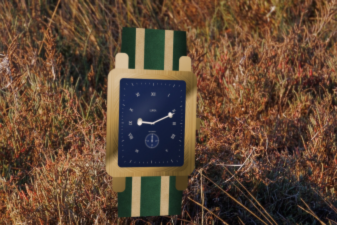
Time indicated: {"hour": 9, "minute": 11}
